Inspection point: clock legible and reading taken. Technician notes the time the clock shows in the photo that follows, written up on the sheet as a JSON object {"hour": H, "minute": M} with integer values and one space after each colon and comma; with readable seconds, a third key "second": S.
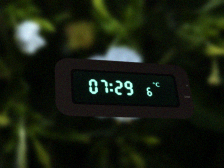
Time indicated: {"hour": 7, "minute": 29}
